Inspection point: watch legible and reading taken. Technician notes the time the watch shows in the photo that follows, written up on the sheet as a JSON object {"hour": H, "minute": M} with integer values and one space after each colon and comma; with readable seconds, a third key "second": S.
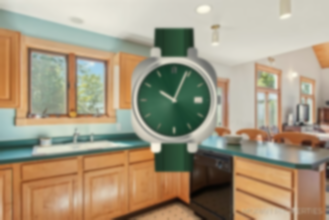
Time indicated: {"hour": 10, "minute": 4}
